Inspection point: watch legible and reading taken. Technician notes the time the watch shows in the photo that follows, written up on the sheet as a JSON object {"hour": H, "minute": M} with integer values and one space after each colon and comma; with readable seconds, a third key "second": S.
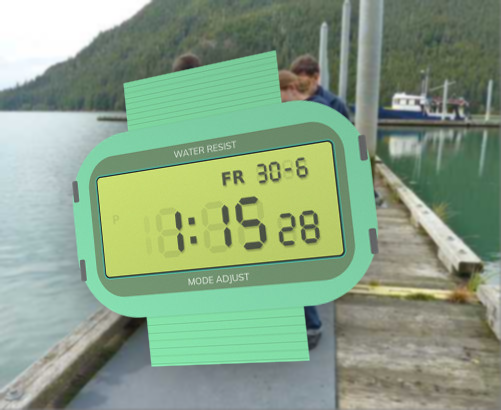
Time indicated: {"hour": 1, "minute": 15, "second": 28}
